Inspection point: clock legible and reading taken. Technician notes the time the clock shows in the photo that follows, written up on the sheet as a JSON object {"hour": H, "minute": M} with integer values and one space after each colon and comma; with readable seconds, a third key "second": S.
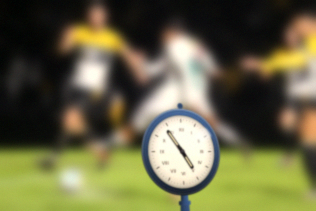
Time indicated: {"hour": 4, "minute": 54}
